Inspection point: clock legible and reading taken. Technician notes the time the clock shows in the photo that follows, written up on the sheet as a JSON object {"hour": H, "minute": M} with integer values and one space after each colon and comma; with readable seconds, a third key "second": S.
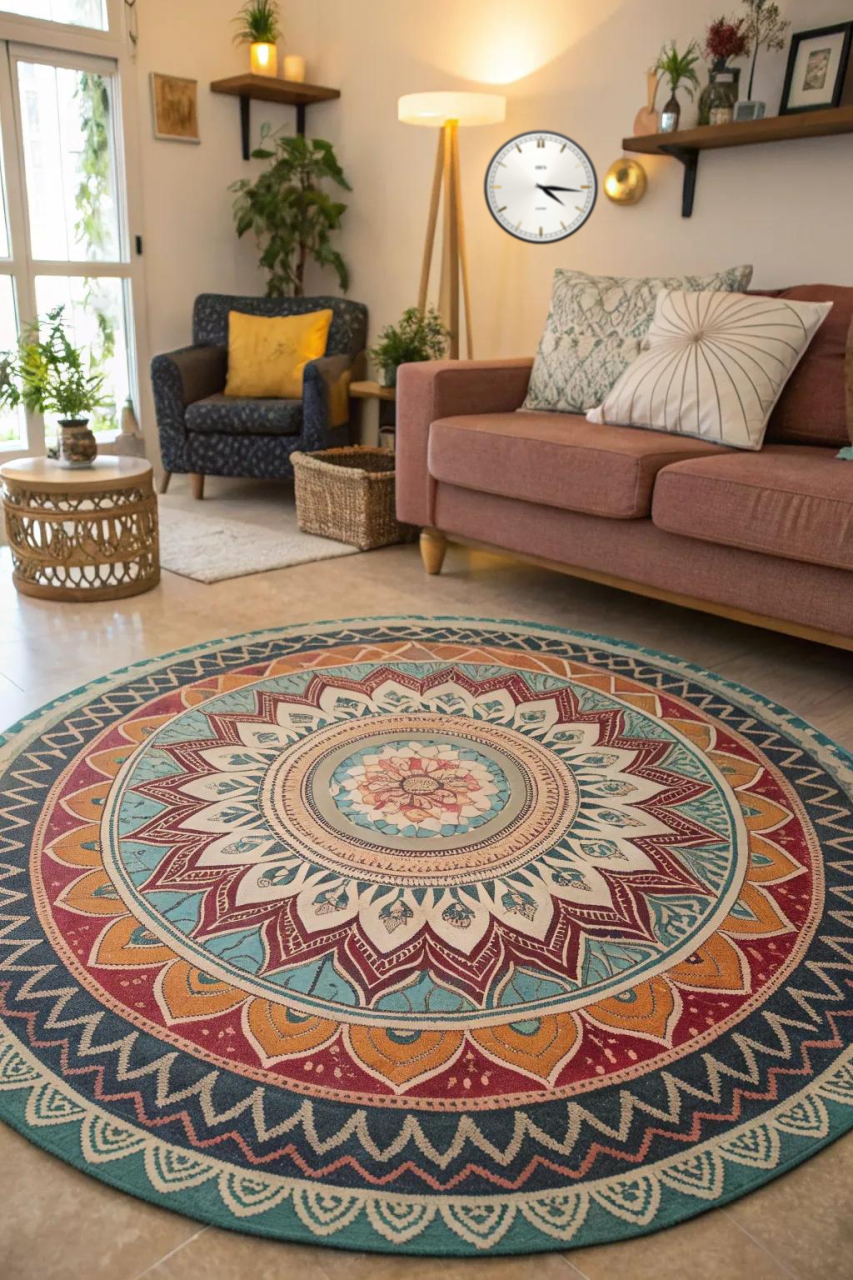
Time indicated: {"hour": 4, "minute": 16}
